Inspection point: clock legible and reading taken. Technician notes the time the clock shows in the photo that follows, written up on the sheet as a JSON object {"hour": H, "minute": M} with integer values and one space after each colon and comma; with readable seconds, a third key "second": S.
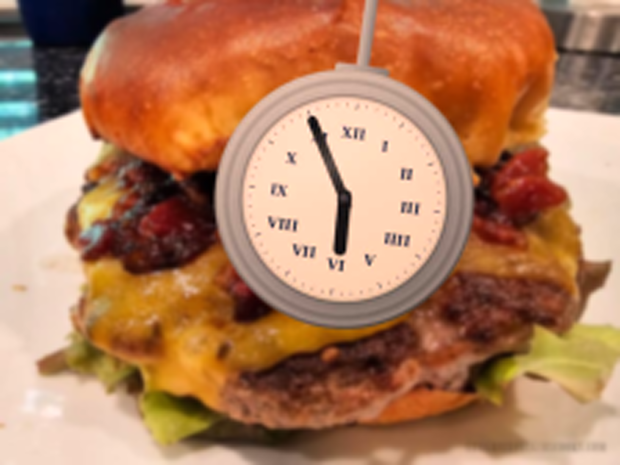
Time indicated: {"hour": 5, "minute": 55}
